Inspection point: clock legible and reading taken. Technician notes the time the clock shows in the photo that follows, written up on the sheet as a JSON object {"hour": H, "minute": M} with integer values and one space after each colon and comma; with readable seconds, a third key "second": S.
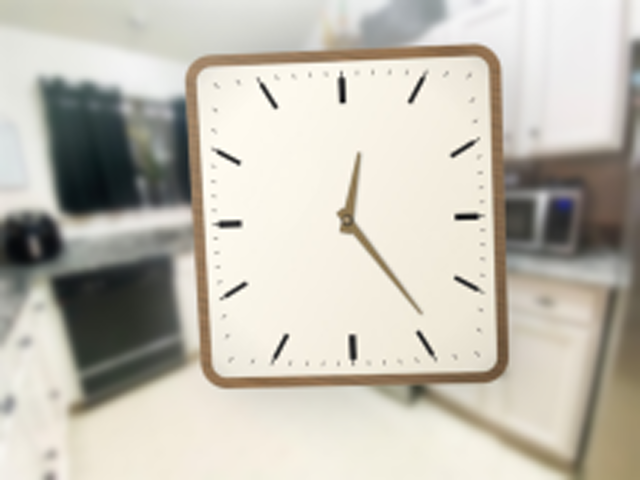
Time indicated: {"hour": 12, "minute": 24}
